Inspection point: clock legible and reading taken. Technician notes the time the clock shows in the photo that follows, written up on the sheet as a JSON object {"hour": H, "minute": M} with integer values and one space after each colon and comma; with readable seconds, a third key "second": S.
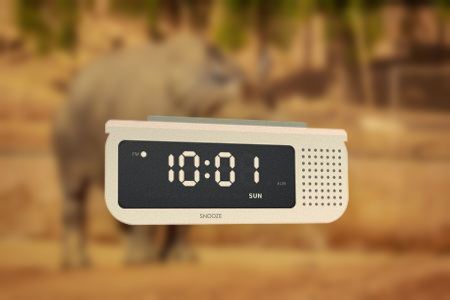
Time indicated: {"hour": 10, "minute": 1}
